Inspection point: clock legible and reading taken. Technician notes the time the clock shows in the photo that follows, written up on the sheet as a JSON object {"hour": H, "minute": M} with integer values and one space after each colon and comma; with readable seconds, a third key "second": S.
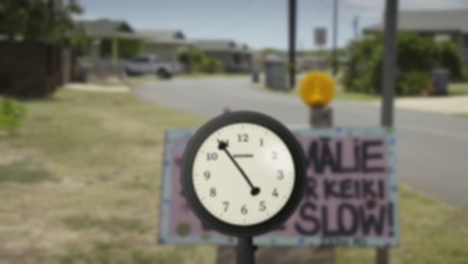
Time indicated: {"hour": 4, "minute": 54}
